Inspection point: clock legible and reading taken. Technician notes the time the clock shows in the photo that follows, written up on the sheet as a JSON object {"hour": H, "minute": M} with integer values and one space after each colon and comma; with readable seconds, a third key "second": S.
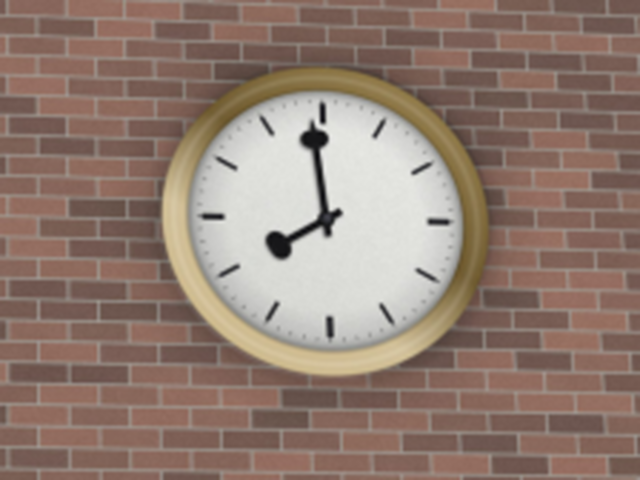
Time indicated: {"hour": 7, "minute": 59}
